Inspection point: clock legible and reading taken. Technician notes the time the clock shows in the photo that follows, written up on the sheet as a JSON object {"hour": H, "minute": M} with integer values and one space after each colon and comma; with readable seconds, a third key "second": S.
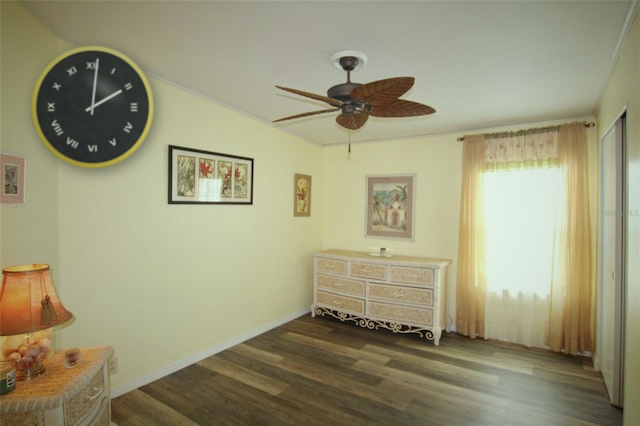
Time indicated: {"hour": 2, "minute": 1}
